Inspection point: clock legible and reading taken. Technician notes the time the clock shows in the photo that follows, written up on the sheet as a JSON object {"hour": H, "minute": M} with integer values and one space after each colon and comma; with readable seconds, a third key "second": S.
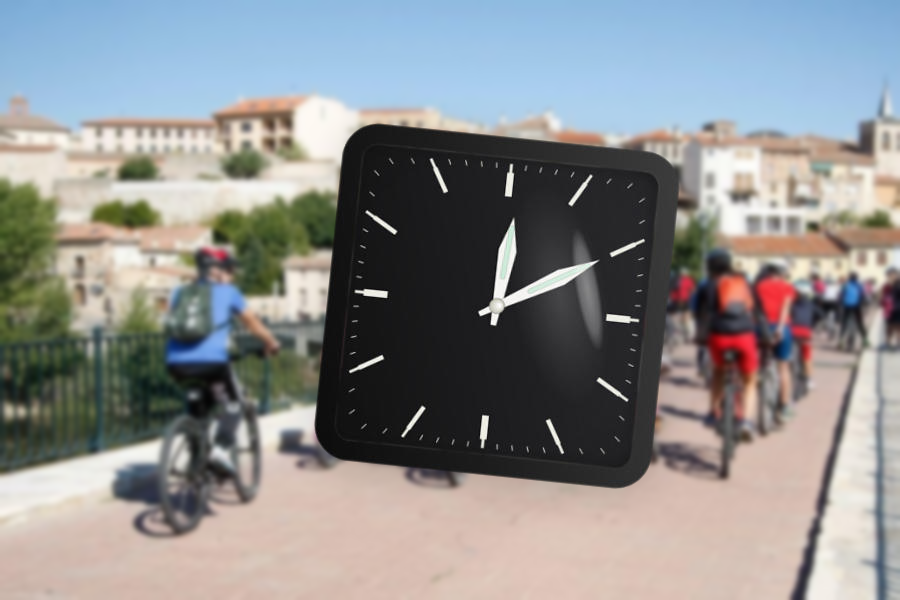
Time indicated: {"hour": 12, "minute": 10}
